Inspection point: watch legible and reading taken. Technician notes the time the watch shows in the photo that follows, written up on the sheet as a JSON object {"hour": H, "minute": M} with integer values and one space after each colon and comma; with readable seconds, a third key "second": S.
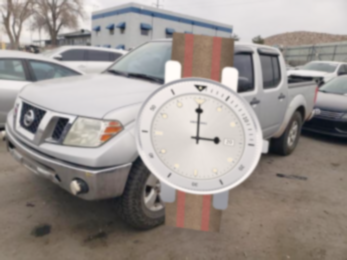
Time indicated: {"hour": 3, "minute": 0}
